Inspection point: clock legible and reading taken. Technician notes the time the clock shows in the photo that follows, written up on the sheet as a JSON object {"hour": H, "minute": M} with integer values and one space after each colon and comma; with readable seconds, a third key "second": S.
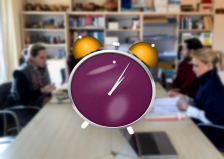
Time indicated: {"hour": 1, "minute": 4}
